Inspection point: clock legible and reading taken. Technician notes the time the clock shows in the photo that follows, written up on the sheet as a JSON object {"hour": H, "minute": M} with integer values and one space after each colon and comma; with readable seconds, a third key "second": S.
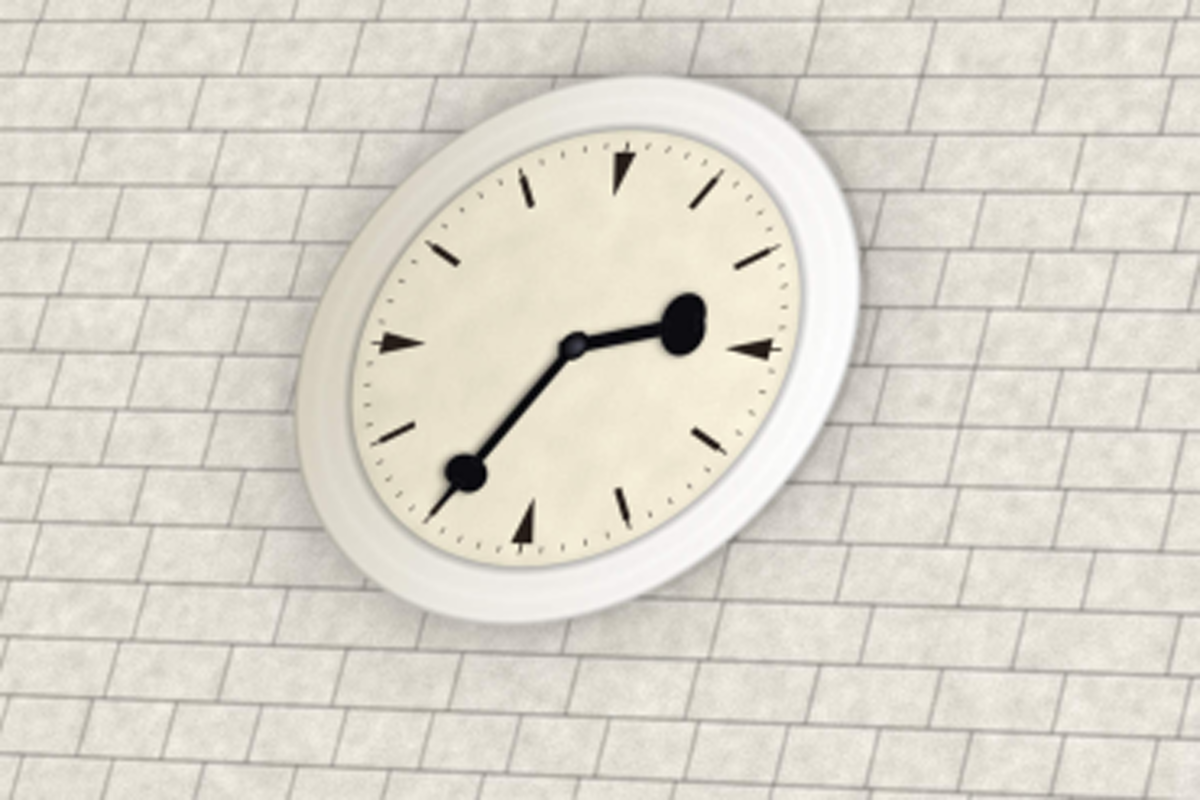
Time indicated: {"hour": 2, "minute": 35}
